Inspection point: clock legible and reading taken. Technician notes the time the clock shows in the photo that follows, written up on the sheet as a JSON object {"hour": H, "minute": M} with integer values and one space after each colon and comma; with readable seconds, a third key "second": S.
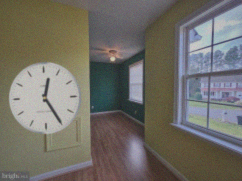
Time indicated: {"hour": 12, "minute": 25}
